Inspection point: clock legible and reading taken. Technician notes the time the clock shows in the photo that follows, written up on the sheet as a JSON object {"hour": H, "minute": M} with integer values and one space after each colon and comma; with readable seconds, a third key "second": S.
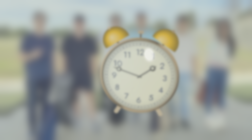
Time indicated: {"hour": 1, "minute": 48}
